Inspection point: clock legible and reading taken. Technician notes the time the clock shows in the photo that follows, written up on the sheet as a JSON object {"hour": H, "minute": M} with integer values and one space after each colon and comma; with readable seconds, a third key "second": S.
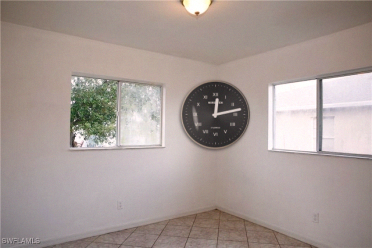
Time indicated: {"hour": 12, "minute": 13}
